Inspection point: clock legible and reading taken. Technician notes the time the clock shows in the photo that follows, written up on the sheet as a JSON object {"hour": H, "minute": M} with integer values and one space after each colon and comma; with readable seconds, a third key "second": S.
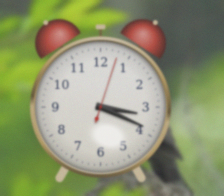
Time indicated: {"hour": 3, "minute": 19, "second": 3}
